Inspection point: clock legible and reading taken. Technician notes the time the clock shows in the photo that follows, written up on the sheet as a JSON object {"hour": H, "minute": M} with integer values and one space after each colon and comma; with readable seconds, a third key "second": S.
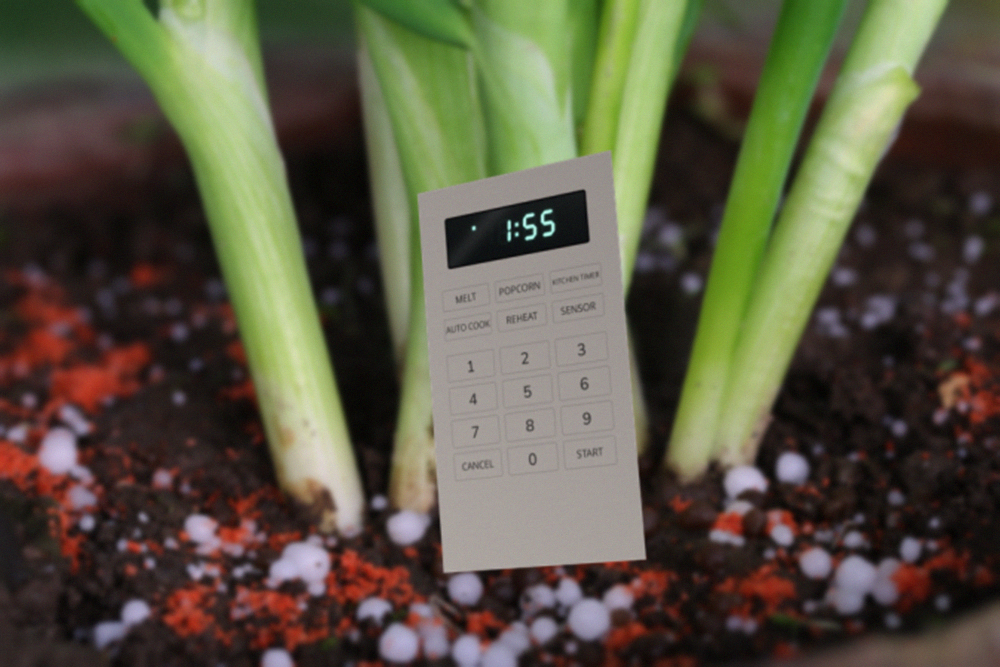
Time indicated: {"hour": 1, "minute": 55}
